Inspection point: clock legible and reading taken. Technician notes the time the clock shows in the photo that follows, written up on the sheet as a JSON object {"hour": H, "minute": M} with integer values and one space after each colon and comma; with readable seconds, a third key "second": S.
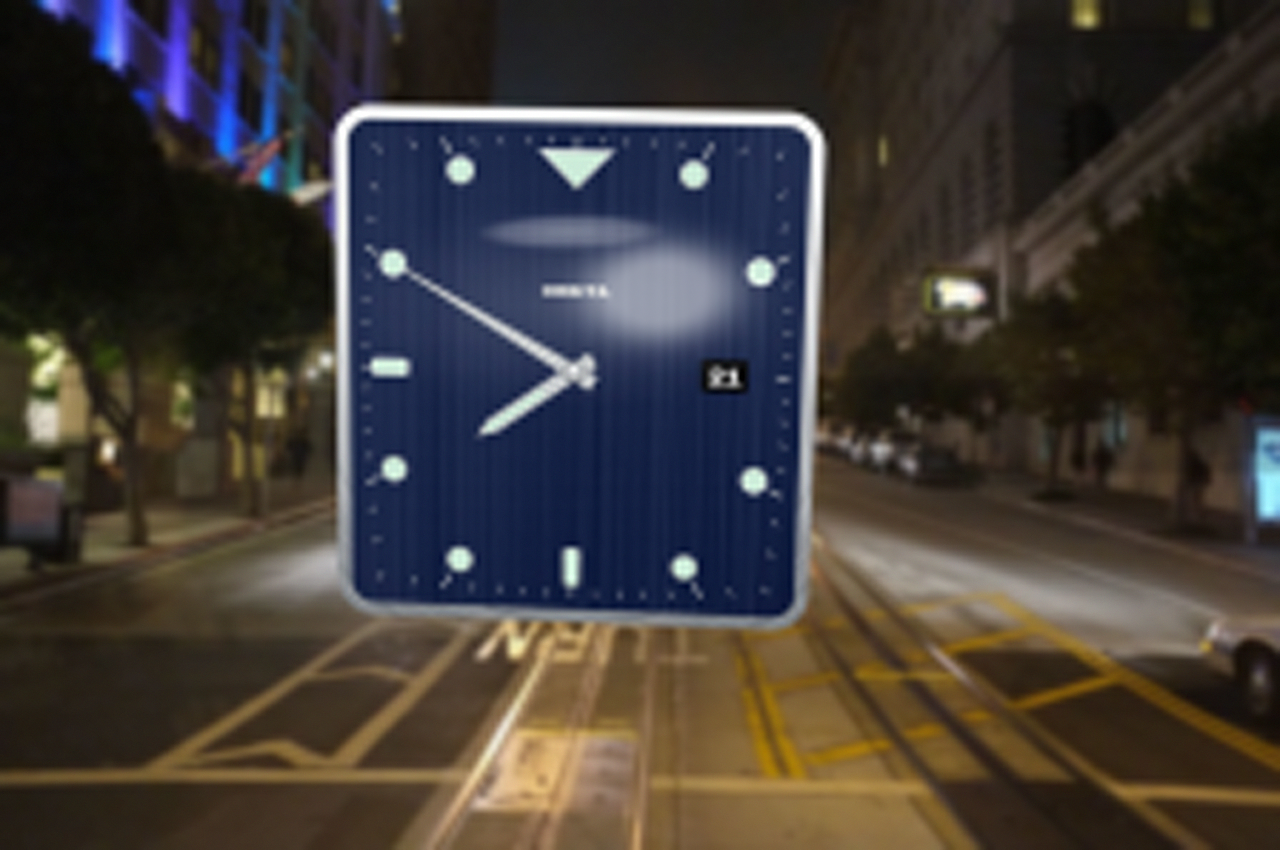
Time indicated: {"hour": 7, "minute": 50}
